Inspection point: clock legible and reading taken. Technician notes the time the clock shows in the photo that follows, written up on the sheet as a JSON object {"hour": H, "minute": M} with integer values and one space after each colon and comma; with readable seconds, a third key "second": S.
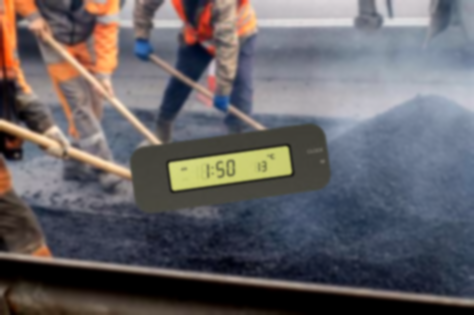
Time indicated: {"hour": 1, "minute": 50}
